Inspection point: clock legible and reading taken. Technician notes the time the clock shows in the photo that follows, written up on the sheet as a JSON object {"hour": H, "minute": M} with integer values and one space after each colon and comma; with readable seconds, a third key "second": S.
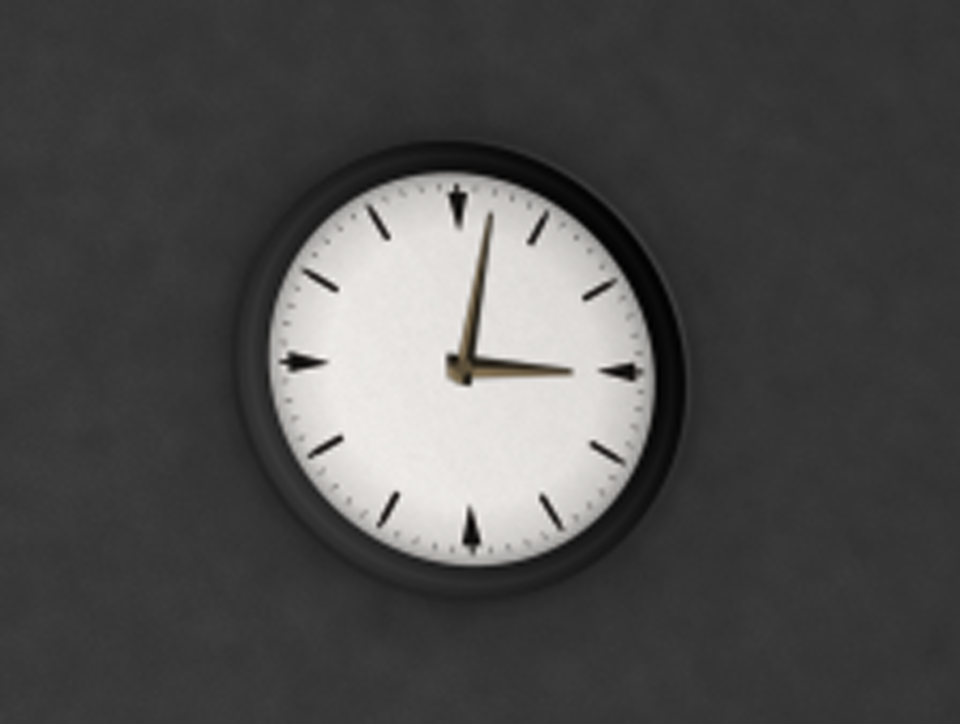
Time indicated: {"hour": 3, "minute": 2}
